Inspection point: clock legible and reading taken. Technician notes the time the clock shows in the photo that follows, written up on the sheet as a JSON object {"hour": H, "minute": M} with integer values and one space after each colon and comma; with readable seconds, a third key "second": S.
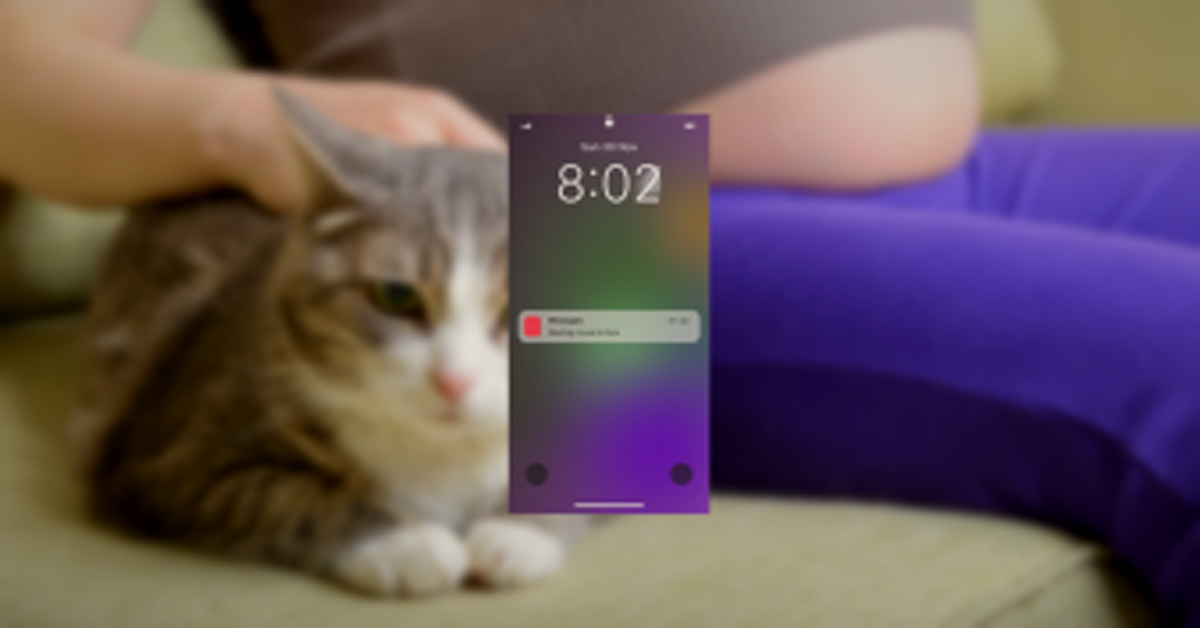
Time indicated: {"hour": 8, "minute": 2}
